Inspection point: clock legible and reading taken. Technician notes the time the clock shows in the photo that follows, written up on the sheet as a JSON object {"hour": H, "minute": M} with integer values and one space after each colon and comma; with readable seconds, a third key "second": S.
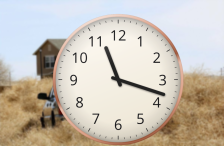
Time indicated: {"hour": 11, "minute": 18}
